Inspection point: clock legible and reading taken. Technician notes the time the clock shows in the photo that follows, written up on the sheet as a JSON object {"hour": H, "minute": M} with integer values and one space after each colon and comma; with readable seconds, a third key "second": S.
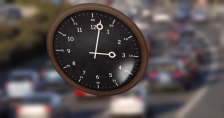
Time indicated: {"hour": 3, "minute": 2}
